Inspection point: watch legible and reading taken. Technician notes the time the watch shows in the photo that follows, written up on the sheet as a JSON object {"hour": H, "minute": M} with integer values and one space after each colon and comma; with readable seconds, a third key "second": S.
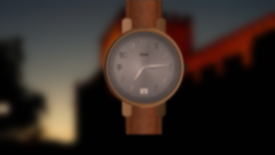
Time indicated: {"hour": 7, "minute": 14}
